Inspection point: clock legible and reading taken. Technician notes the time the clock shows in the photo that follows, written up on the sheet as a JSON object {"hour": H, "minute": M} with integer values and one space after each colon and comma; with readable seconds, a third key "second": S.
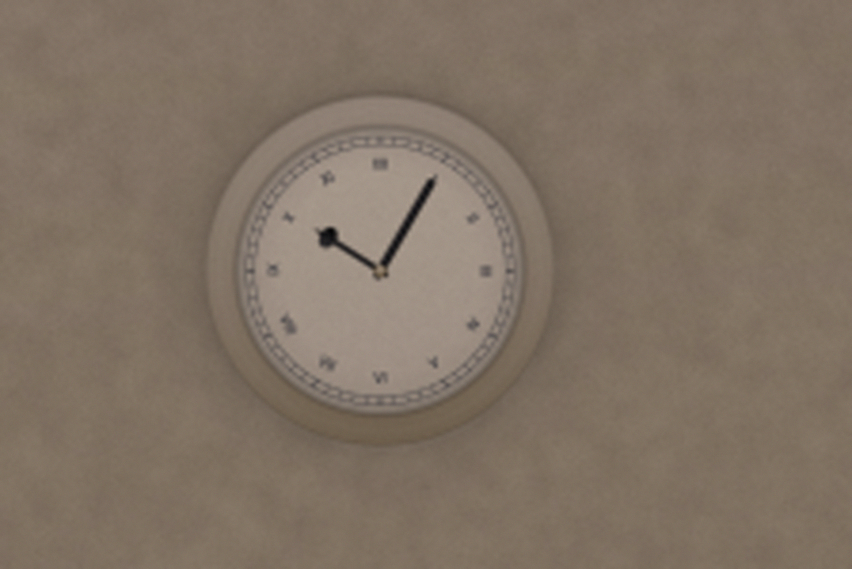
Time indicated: {"hour": 10, "minute": 5}
